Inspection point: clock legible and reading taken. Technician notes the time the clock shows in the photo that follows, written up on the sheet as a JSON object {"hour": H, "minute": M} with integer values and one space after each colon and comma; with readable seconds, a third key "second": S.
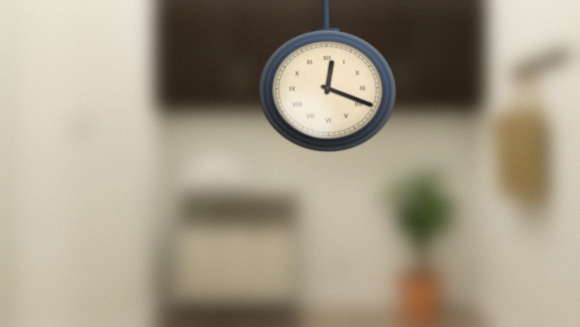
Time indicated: {"hour": 12, "minute": 19}
